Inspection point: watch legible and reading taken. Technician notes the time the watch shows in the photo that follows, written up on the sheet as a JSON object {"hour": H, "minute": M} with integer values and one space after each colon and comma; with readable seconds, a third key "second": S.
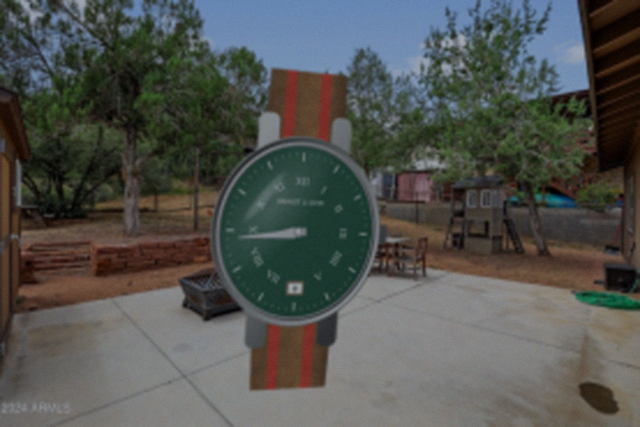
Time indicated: {"hour": 8, "minute": 44}
